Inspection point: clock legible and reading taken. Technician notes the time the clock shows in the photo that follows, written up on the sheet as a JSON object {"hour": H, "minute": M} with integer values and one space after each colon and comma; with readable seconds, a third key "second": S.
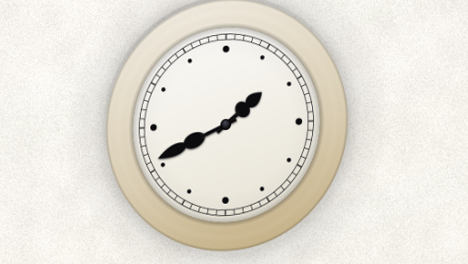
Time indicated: {"hour": 1, "minute": 41}
